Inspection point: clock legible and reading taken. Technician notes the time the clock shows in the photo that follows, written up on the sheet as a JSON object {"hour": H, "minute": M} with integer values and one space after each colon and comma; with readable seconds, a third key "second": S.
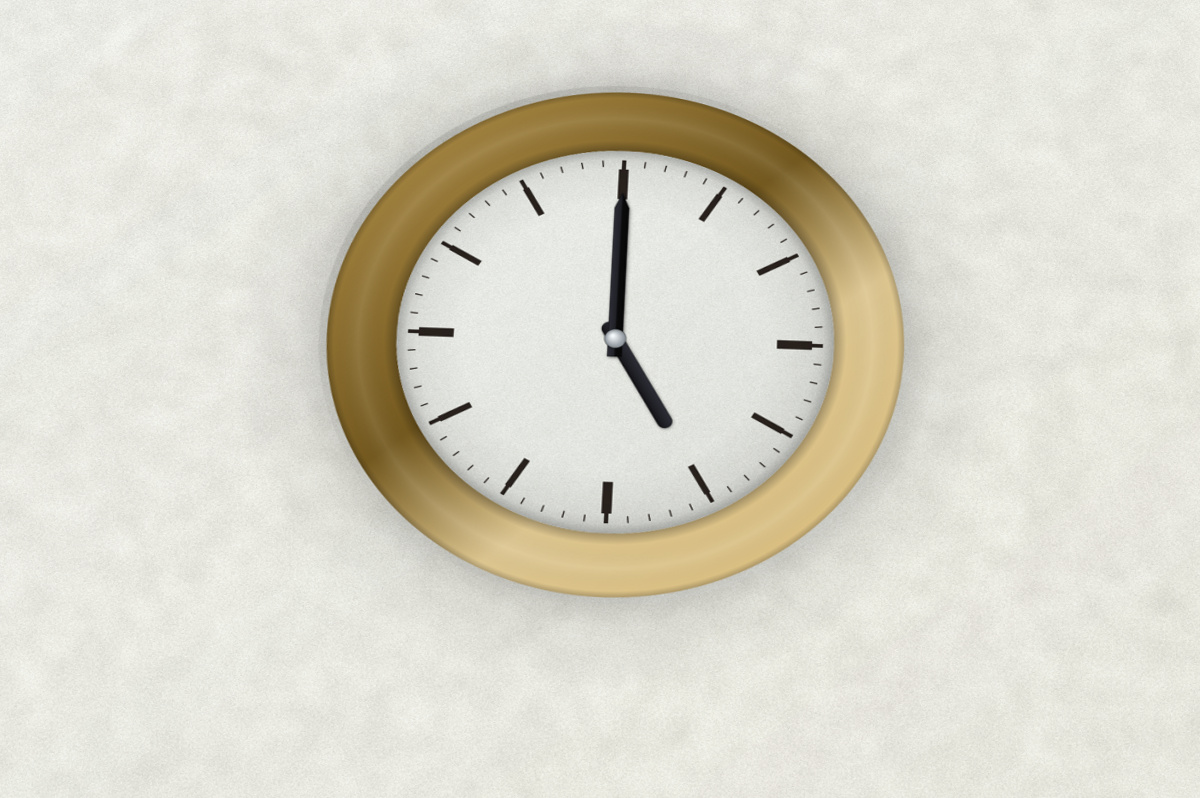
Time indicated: {"hour": 5, "minute": 0}
